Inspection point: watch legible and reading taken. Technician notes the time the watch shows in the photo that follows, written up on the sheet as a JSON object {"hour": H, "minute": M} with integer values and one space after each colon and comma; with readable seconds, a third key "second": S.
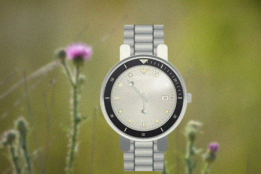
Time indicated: {"hour": 5, "minute": 53}
